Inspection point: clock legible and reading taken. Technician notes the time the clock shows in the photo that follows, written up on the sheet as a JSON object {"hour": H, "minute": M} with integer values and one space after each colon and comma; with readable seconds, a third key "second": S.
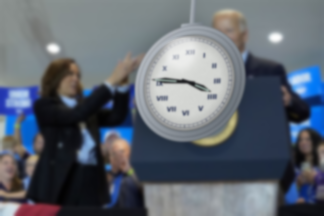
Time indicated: {"hour": 3, "minute": 46}
